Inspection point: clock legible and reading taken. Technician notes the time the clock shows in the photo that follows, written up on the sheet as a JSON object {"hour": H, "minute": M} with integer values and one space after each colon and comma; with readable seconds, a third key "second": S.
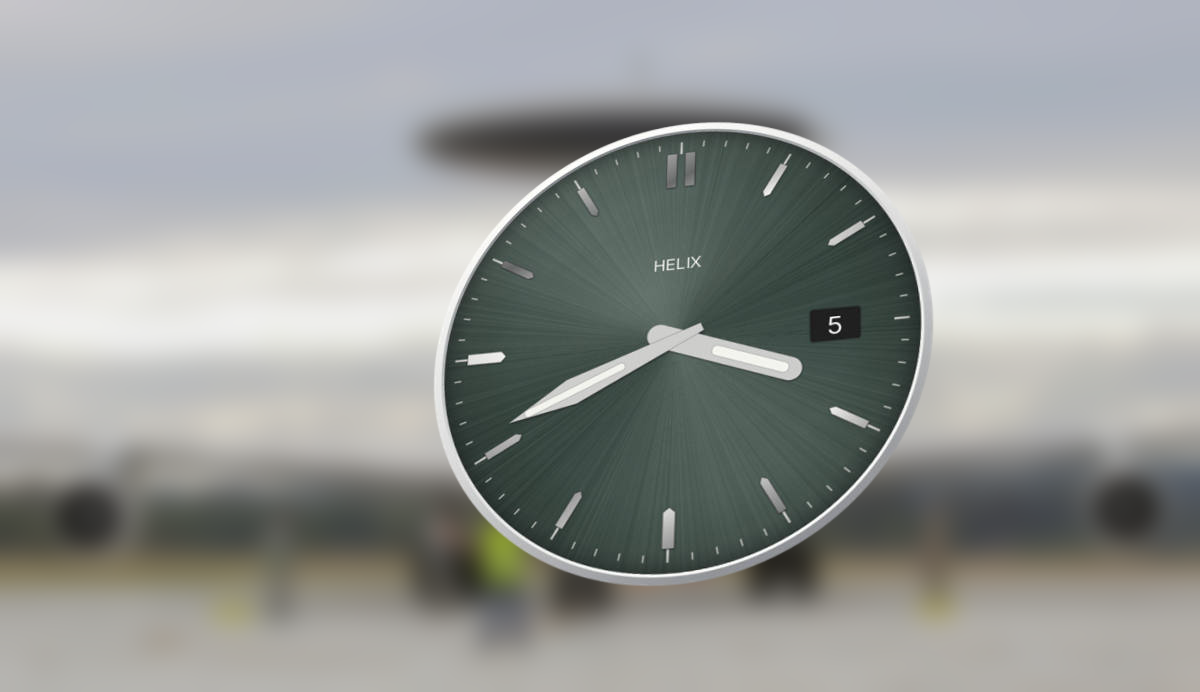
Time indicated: {"hour": 3, "minute": 41}
